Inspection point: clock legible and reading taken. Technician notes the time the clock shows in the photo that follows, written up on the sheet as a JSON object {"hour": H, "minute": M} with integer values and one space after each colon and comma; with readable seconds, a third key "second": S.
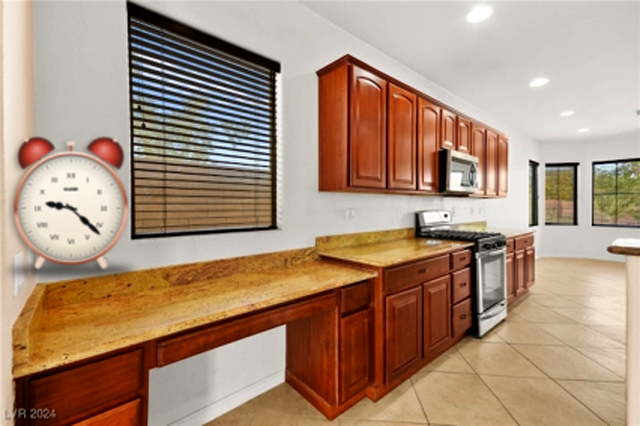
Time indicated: {"hour": 9, "minute": 22}
